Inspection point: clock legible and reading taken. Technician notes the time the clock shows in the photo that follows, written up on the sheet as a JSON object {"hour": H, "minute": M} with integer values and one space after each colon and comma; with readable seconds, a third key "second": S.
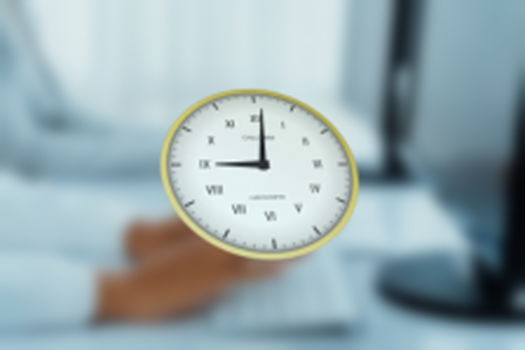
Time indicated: {"hour": 9, "minute": 1}
